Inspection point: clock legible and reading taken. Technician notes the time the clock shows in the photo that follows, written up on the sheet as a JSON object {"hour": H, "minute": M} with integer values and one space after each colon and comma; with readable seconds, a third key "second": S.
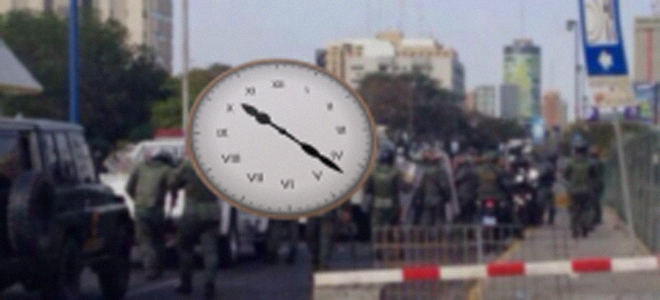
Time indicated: {"hour": 10, "minute": 22}
